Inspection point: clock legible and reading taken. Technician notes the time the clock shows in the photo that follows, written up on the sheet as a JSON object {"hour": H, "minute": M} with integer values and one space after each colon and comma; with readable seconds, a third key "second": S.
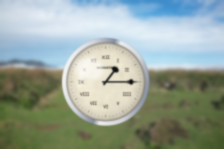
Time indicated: {"hour": 1, "minute": 15}
